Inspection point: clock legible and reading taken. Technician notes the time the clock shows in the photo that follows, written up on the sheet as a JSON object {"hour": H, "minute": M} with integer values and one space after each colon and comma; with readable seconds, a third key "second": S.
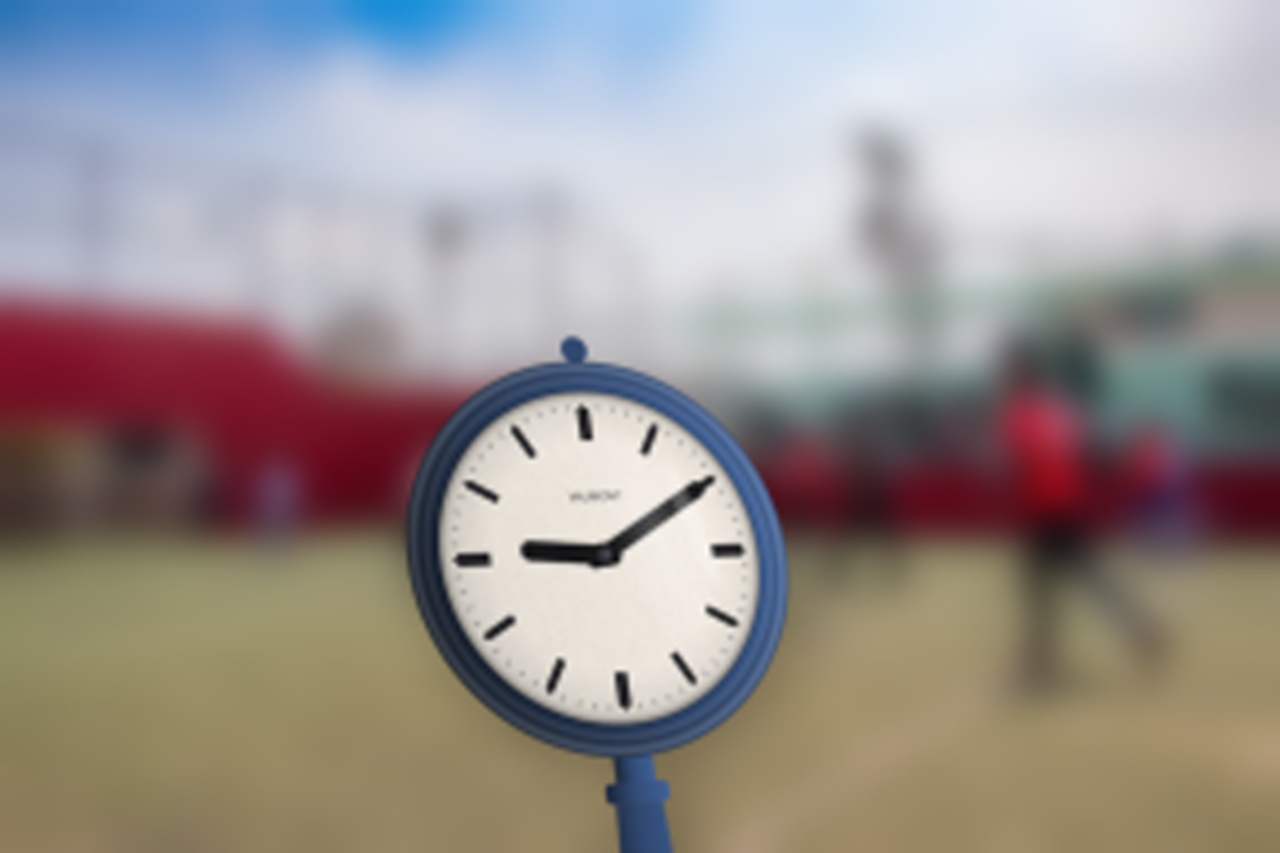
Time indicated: {"hour": 9, "minute": 10}
